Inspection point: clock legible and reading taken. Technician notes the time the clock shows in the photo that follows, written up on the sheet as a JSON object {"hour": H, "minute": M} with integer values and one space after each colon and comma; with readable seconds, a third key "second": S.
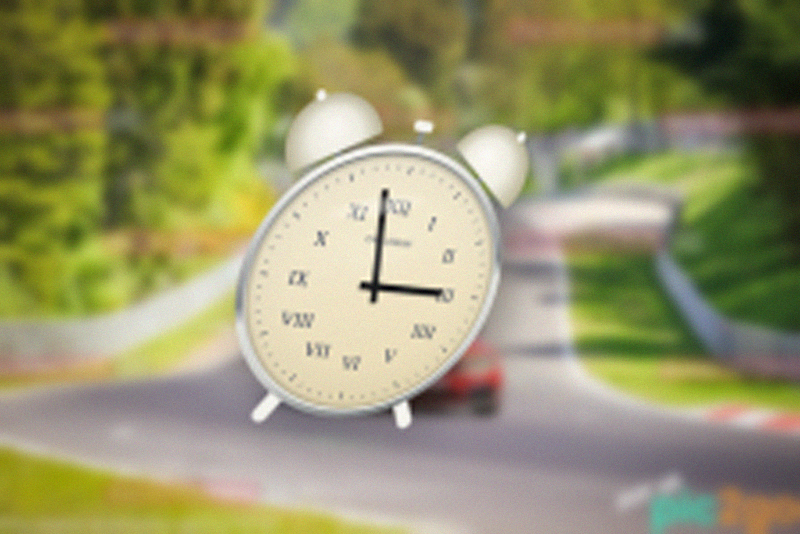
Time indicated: {"hour": 2, "minute": 58}
